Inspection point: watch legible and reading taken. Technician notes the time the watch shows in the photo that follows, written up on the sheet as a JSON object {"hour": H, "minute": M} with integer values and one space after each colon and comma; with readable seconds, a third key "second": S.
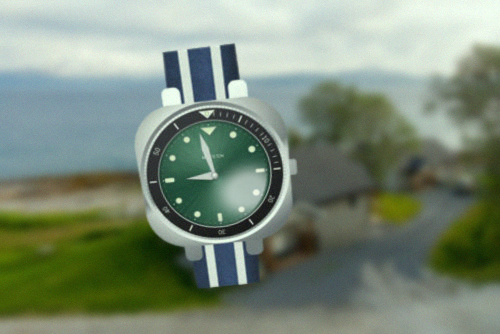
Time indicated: {"hour": 8, "minute": 58}
